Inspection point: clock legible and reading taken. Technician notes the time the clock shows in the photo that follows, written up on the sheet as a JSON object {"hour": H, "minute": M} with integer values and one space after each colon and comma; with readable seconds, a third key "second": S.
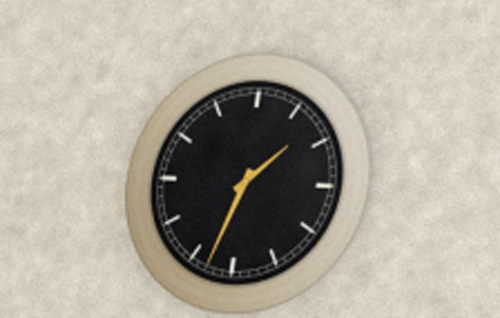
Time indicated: {"hour": 1, "minute": 33}
